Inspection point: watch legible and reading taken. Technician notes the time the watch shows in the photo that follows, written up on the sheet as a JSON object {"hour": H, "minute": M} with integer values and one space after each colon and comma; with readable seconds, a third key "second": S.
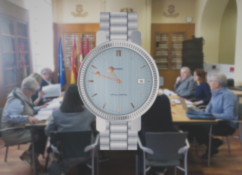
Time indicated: {"hour": 10, "minute": 48}
